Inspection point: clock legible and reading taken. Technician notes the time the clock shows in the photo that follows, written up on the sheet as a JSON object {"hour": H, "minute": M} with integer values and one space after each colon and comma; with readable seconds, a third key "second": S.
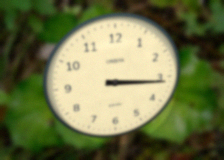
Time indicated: {"hour": 3, "minute": 16}
